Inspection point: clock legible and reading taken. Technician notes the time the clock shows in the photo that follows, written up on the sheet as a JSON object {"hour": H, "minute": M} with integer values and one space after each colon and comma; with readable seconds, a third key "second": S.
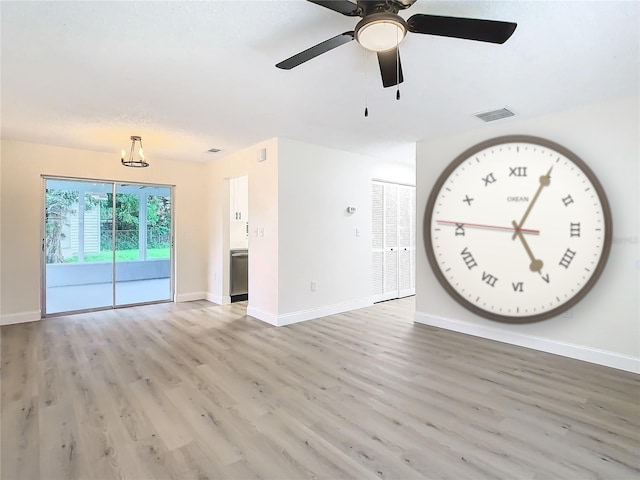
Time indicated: {"hour": 5, "minute": 4, "second": 46}
